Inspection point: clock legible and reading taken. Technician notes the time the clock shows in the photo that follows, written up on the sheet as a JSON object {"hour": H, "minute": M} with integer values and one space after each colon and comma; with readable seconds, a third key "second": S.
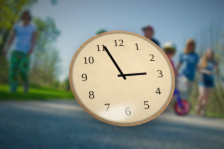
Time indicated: {"hour": 2, "minute": 56}
